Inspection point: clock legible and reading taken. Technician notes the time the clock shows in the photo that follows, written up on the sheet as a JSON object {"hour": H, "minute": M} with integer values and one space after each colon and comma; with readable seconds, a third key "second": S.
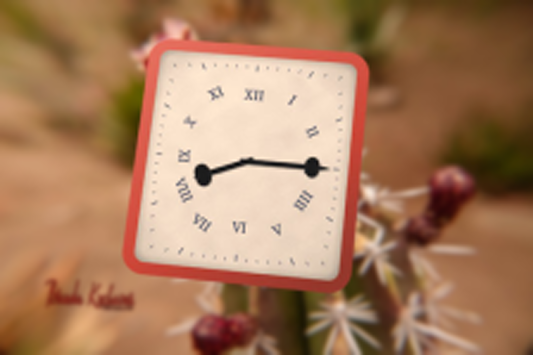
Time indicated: {"hour": 8, "minute": 15}
